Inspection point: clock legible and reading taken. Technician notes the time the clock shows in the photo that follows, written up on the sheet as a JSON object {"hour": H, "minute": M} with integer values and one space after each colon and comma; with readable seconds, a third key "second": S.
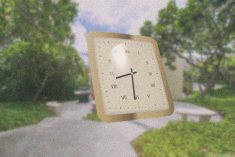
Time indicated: {"hour": 8, "minute": 31}
